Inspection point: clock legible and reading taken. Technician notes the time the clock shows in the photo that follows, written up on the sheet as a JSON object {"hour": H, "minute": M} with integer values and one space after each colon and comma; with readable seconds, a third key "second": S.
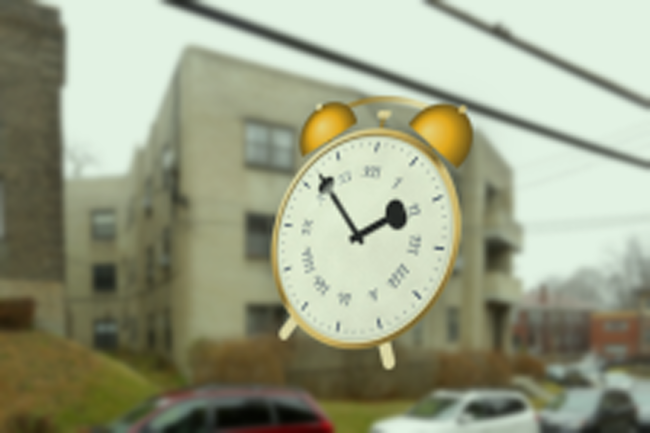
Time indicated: {"hour": 1, "minute": 52}
